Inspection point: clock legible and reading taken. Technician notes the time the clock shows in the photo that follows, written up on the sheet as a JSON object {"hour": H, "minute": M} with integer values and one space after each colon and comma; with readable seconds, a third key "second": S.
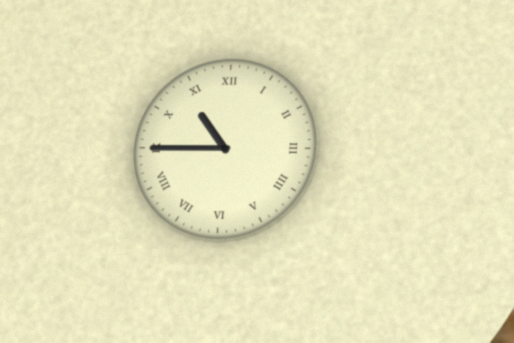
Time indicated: {"hour": 10, "minute": 45}
